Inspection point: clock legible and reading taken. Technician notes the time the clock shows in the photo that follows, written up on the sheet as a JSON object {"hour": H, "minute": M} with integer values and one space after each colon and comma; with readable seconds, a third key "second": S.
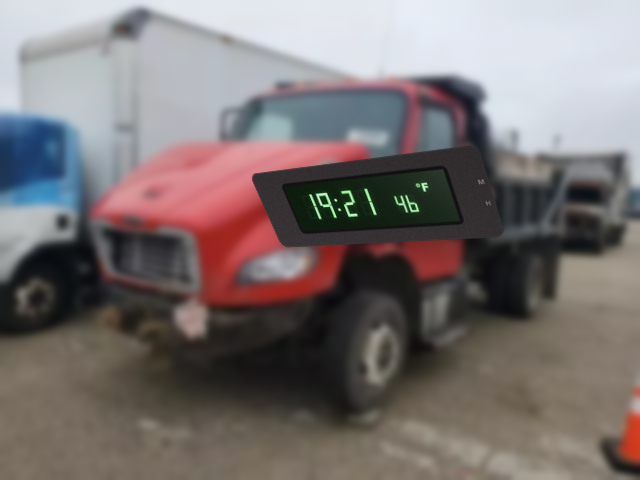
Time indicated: {"hour": 19, "minute": 21}
